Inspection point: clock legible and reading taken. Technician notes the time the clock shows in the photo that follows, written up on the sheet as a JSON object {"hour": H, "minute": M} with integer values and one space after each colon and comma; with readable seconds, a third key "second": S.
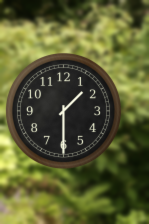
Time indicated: {"hour": 1, "minute": 30}
